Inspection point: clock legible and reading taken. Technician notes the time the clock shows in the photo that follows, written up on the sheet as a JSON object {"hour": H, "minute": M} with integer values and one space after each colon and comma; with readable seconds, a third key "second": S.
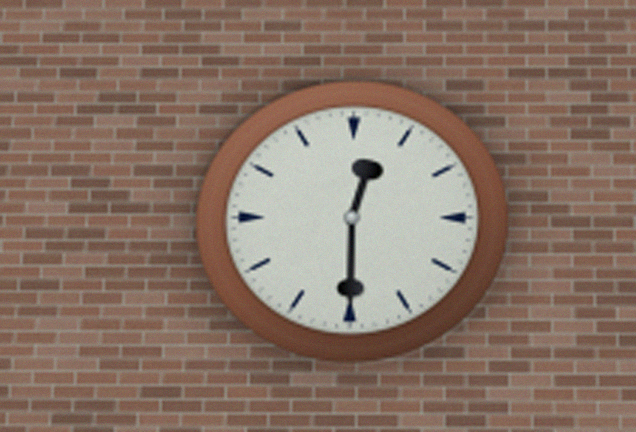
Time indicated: {"hour": 12, "minute": 30}
